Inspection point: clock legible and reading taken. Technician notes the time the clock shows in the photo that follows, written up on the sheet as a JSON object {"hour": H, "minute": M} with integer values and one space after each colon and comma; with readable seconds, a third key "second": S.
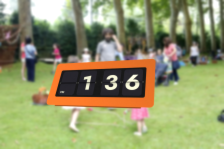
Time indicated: {"hour": 1, "minute": 36}
